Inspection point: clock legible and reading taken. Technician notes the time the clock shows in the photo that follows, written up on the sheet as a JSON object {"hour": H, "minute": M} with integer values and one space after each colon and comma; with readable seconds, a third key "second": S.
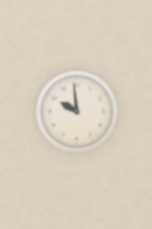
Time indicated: {"hour": 9, "minute": 59}
